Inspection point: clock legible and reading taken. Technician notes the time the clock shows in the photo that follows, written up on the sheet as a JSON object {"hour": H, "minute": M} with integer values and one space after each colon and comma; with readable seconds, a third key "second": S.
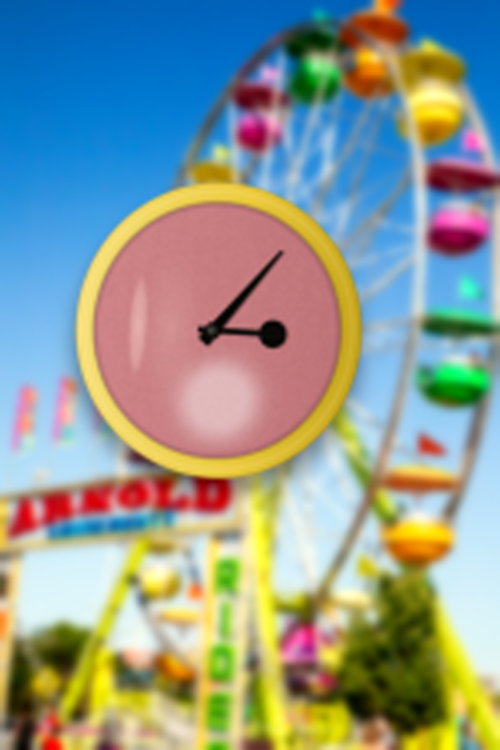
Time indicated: {"hour": 3, "minute": 7}
